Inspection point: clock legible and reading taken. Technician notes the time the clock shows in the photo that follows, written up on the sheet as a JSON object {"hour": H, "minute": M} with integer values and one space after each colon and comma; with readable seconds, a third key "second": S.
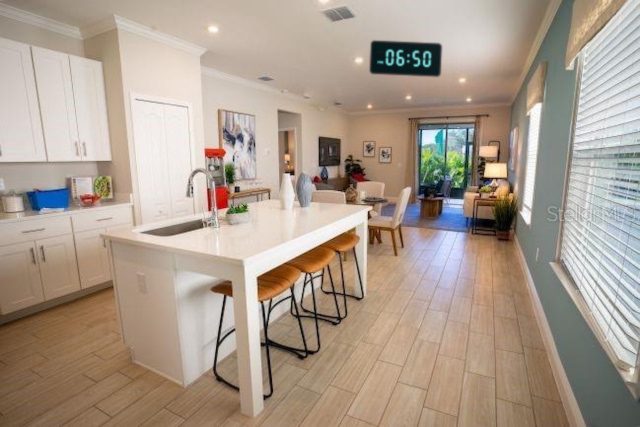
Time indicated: {"hour": 6, "minute": 50}
